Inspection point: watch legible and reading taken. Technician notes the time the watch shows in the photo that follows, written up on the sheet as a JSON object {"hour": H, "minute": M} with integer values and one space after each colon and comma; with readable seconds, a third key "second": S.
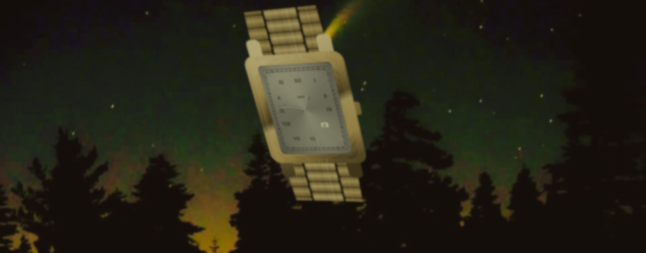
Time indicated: {"hour": 12, "minute": 47}
